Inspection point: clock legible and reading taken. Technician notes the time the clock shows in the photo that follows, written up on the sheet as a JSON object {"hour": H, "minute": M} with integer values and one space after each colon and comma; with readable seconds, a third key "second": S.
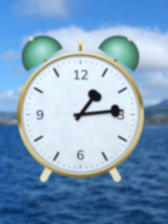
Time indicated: {"hour": 1, "minute": 14}
